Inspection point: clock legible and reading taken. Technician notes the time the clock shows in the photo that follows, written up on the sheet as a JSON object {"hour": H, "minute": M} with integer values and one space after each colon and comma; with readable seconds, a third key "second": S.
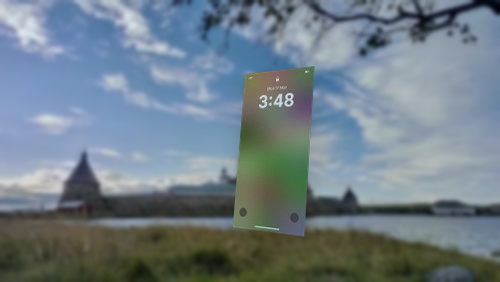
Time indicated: {"hour": 3, "minute": 48}
